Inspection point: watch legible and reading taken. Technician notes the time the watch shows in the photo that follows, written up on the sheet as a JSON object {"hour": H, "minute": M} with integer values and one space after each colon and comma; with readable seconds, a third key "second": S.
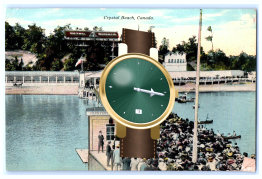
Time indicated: {"hour": 3, "minute": 16}
